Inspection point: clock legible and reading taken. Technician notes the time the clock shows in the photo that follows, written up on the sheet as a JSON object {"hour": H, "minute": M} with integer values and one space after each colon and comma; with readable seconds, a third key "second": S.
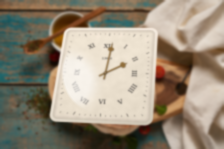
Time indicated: {"hour": 2, "minute": 1}
